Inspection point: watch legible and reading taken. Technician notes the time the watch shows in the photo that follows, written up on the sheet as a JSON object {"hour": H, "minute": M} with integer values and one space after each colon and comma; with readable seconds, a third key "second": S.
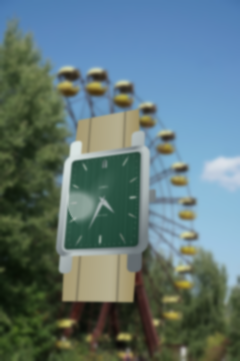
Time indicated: {"hour": 4, "minute": 34}
